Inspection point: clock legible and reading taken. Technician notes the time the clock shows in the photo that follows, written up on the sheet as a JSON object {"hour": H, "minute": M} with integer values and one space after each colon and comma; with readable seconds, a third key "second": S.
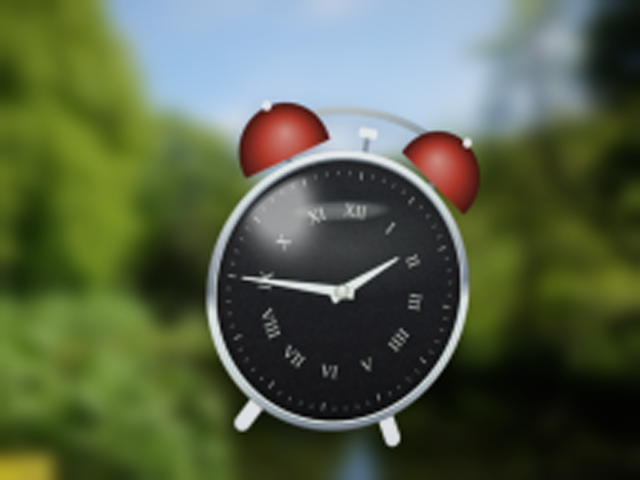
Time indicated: {"hour": 1, "minute": 45}
